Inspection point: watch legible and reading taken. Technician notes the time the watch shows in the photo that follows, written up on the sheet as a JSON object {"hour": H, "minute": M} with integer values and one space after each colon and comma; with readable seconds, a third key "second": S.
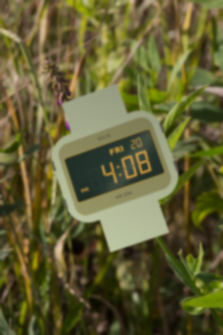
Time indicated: {"hour": 4, "minute": 8}
